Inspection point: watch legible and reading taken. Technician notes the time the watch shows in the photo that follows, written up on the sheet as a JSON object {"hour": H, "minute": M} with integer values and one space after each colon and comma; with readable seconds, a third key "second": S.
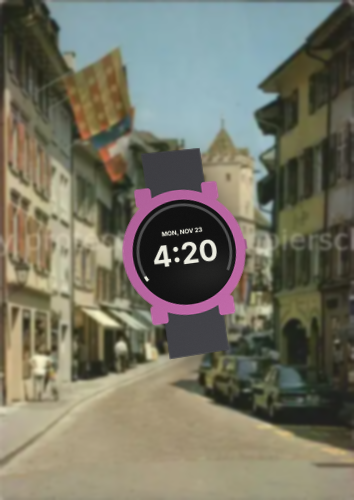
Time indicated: {"hour": 4, "minute": 20}
